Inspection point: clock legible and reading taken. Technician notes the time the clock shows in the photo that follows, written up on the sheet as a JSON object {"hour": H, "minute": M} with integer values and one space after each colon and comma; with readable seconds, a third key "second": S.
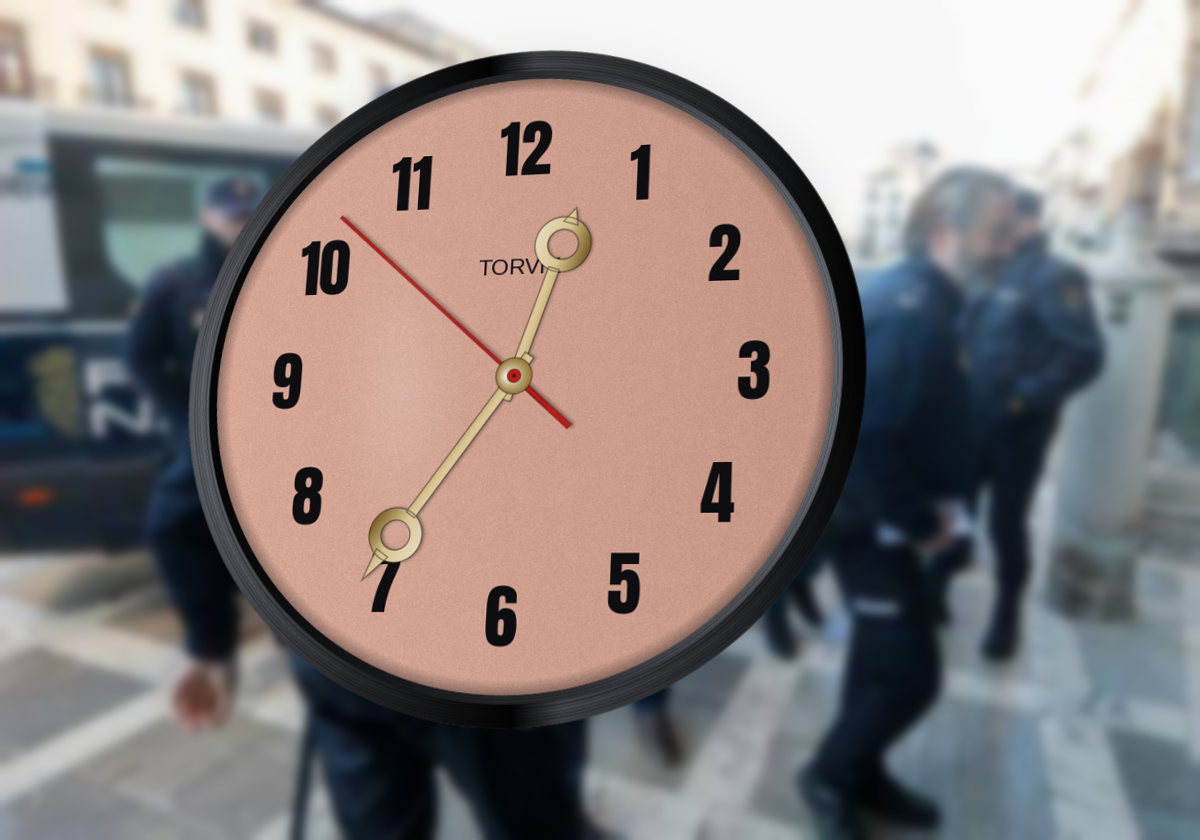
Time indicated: {"hour": 12, "minute": 35, "second": 52}
